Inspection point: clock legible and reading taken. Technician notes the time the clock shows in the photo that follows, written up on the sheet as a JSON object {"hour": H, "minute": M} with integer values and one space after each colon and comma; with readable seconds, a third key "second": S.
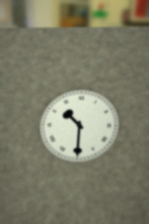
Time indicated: {"hour": 10, "minute": 30}
